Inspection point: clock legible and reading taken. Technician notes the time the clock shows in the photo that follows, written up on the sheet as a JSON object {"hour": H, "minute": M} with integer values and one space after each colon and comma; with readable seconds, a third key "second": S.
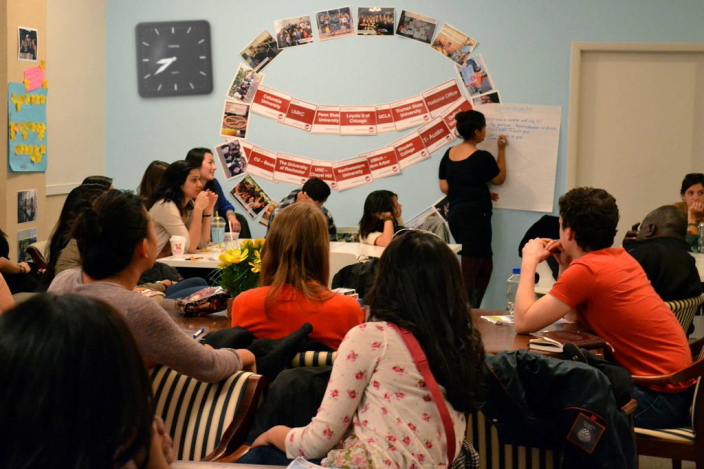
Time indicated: {"hour": 8, "minute": 39}
